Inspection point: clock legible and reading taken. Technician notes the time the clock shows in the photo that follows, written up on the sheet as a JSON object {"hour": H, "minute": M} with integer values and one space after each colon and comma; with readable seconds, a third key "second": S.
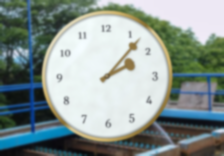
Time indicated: {"hour": 2, "minute": 7}
